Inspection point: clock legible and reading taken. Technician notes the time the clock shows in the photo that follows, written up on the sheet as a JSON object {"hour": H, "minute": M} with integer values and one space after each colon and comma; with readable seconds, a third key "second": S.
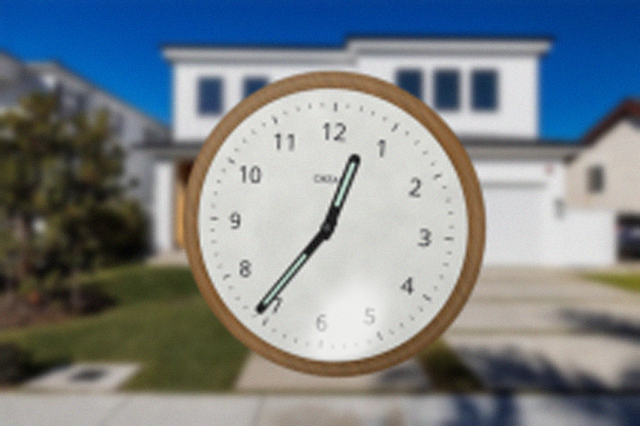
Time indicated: {"hour": 12, "minute": 36}
